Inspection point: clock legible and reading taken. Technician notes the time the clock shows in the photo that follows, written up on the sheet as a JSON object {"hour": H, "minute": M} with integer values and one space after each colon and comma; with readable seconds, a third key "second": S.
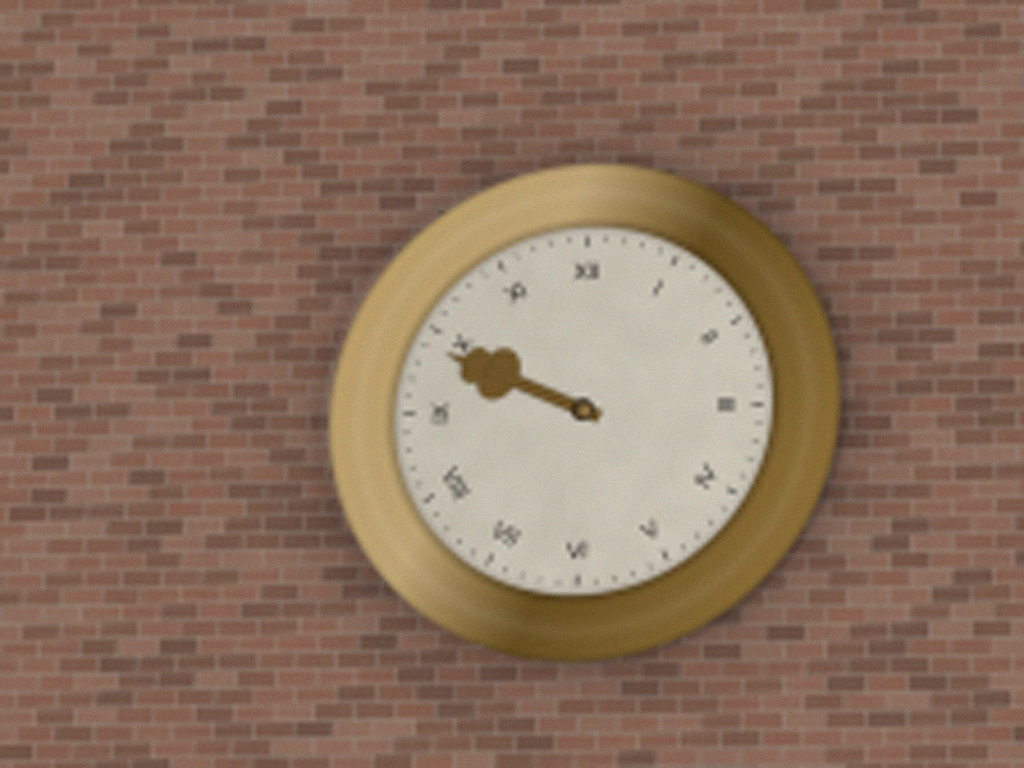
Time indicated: {"hour": 9, "minute": 49}
